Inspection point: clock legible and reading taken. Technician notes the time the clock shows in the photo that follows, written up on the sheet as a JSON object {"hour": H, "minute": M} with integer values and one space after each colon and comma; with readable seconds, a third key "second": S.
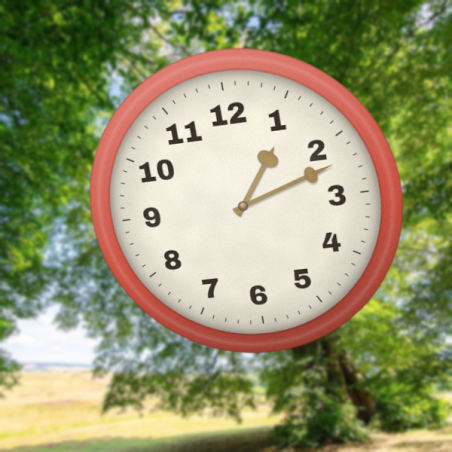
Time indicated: {"hour": 1, "minute": 12}
